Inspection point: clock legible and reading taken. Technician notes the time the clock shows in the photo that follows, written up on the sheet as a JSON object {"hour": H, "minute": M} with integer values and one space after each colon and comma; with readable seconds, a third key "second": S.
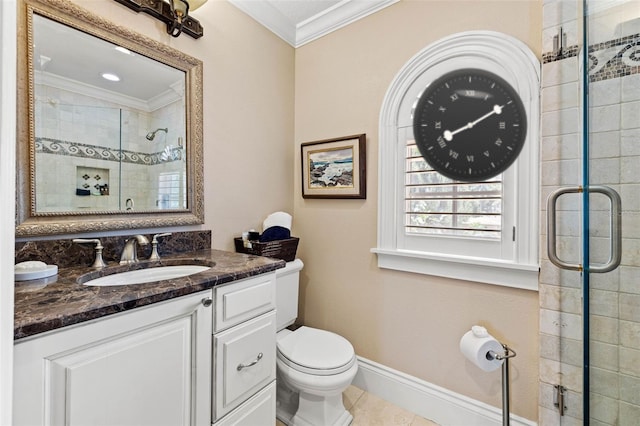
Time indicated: {"hour": 8, "minute": 10}
